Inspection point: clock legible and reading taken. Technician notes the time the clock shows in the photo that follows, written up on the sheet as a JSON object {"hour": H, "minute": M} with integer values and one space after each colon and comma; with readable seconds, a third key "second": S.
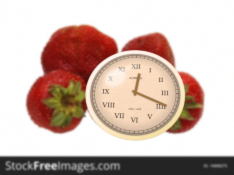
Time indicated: {"hour": 12, "minute": 19}
